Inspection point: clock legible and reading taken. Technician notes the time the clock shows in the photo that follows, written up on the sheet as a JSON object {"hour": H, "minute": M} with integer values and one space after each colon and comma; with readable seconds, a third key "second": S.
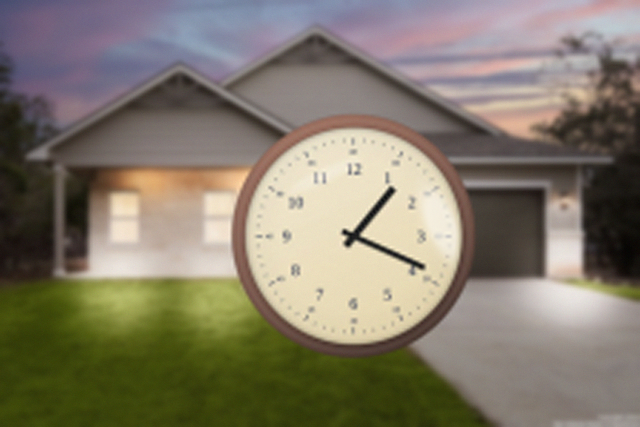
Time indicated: {"hour": 1, "minute": 19}
